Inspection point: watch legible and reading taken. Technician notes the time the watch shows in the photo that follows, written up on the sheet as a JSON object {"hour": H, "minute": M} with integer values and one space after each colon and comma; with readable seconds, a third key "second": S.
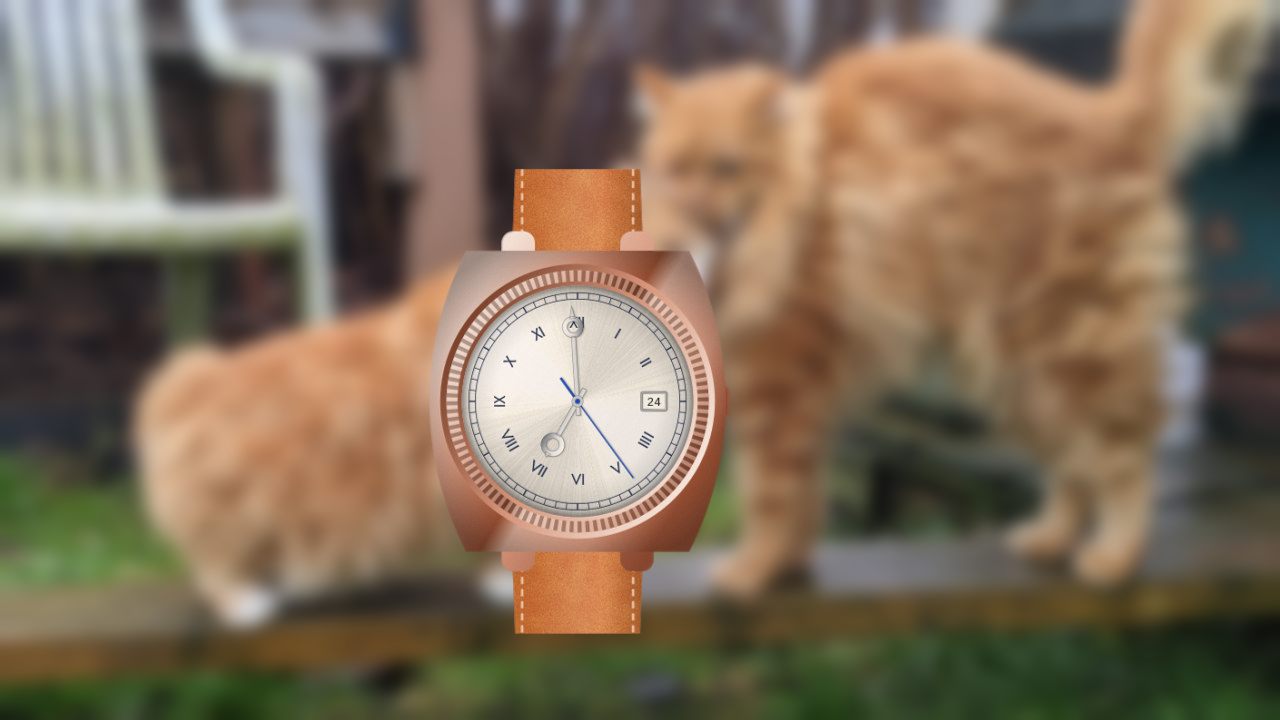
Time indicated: {"hour": 6, "minute": 59, "second": 24}
